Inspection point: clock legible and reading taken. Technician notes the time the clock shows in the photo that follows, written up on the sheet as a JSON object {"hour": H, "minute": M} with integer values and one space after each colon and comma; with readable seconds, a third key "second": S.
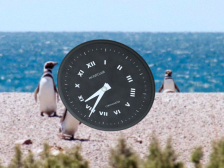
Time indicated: {"hour": 8, "minute": 39}
